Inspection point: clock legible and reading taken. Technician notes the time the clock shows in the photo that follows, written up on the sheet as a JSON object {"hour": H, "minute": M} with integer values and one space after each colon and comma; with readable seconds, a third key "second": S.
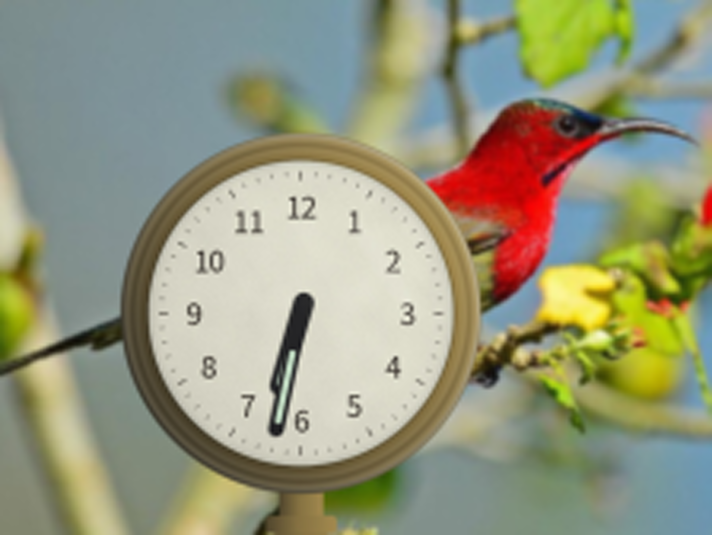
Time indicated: {"hour": 6, "minute": 32}
